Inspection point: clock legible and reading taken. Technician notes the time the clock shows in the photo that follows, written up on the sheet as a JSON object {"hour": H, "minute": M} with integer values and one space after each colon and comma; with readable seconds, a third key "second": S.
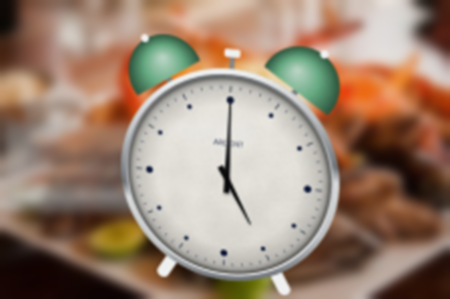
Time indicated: {"hour": 5, "minute": 0}
